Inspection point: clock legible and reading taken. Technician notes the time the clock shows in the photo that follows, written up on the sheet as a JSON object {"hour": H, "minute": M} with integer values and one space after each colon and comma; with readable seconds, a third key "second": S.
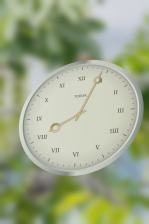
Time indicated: {"hour": 8, "minute": 4}
